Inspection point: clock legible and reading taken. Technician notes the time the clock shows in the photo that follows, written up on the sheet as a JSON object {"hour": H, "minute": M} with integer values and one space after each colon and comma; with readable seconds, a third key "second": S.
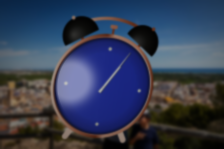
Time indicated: {"hour": 1, "minute": 5}
